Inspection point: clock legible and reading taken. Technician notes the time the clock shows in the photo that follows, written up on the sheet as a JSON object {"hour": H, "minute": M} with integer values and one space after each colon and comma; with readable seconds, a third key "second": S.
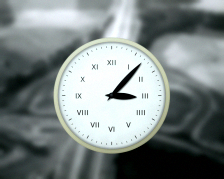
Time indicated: {"hour": 3, "minute": 7}
